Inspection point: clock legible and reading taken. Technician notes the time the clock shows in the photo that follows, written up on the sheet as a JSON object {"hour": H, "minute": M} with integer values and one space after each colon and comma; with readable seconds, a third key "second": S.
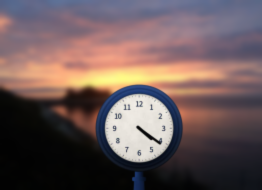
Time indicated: {"hour": 4, "minute": 21}
